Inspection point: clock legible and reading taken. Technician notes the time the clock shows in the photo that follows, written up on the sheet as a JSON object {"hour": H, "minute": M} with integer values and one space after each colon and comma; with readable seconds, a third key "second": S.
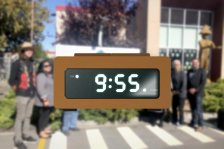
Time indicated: {"hour": 9, "minute": 55}
